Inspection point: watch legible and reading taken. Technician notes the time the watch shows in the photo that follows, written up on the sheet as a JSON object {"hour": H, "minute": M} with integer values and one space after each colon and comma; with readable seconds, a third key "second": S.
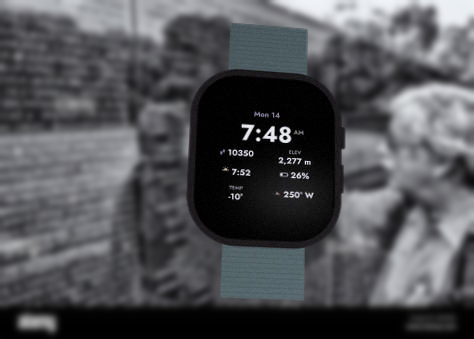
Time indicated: {"hour": 7, "minute": 48}
